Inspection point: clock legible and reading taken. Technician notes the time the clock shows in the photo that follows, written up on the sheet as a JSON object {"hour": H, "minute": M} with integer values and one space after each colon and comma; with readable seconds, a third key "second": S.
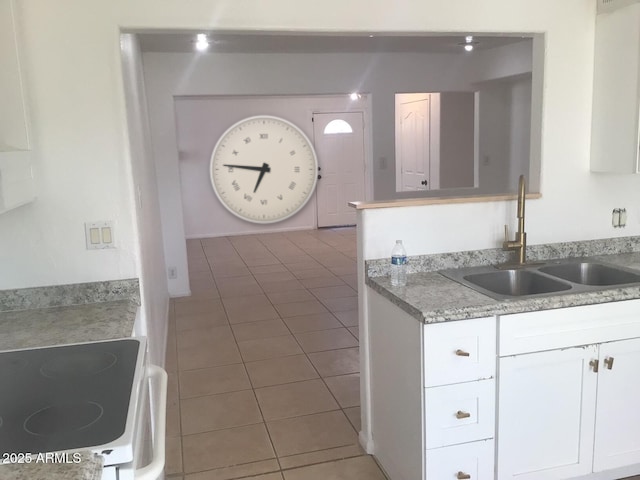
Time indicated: {"hour": 6, "minute": 46}
